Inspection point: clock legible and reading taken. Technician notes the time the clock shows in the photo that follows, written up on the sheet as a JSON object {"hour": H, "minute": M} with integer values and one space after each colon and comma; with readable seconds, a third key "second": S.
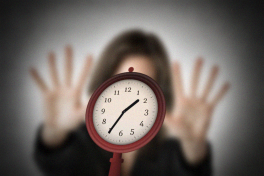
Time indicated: {"hour": 1, "minute": 35}
